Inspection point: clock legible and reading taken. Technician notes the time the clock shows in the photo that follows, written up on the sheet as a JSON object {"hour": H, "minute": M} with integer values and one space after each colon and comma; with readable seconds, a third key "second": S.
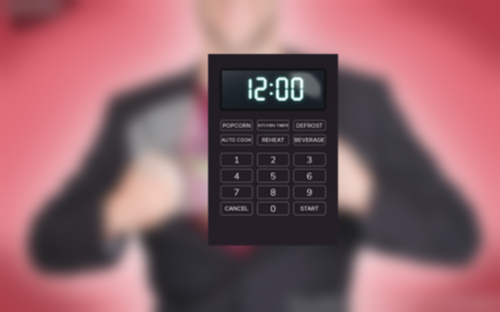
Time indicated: {"hour": 12, "minute": 0}
